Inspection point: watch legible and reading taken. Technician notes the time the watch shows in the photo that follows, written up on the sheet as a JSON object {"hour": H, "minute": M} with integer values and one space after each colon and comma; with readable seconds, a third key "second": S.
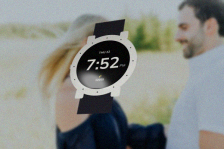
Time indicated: {"hour": 7, "minute": 52}
